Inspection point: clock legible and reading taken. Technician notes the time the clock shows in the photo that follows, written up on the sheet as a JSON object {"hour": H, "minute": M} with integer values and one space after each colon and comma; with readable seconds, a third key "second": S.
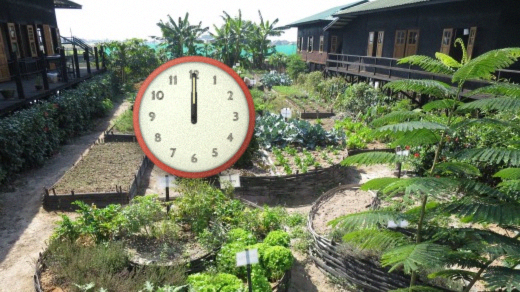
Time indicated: {"hour": 12, "minute": 0}
